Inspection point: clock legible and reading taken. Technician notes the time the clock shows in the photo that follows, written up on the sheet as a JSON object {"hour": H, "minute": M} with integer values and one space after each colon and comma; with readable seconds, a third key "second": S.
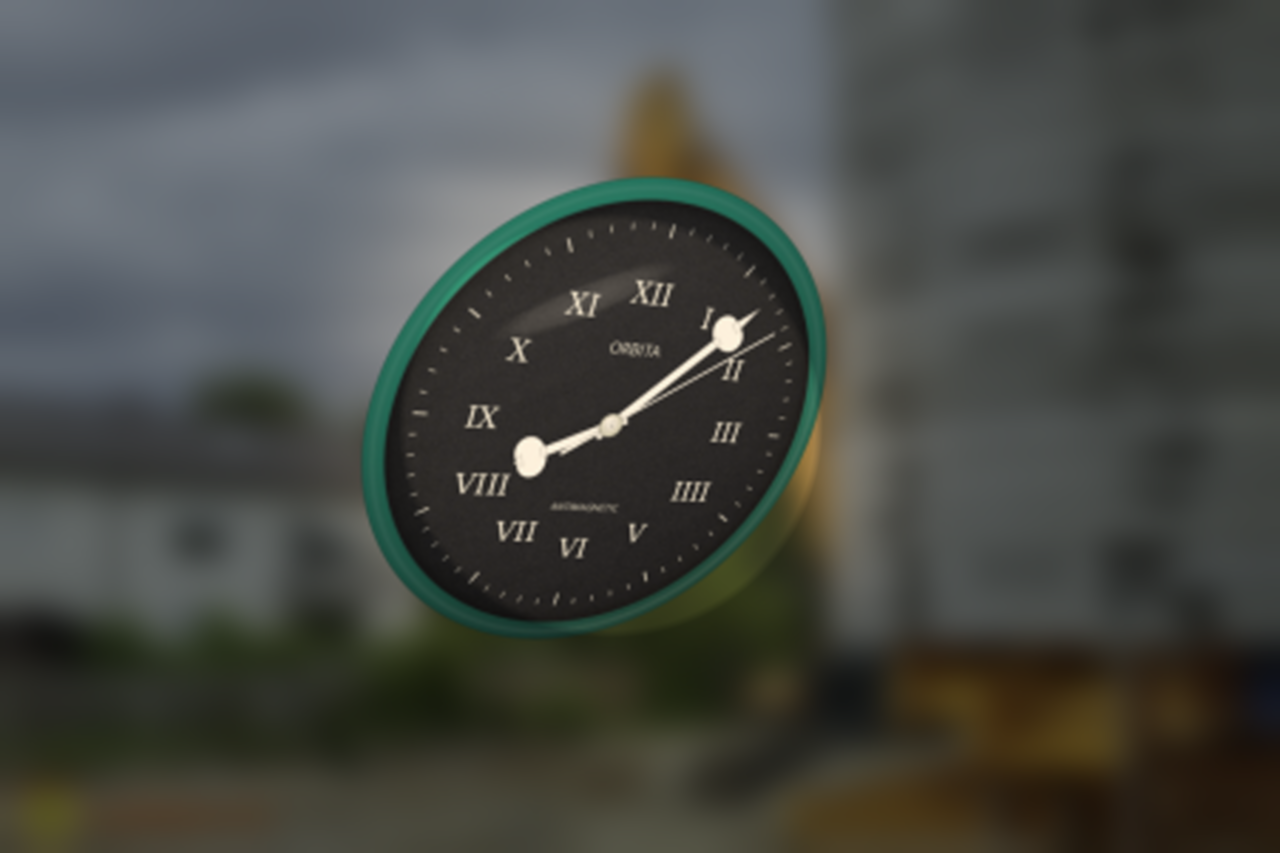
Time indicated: {"hour": 8, "minute": 7, "second": 9}
